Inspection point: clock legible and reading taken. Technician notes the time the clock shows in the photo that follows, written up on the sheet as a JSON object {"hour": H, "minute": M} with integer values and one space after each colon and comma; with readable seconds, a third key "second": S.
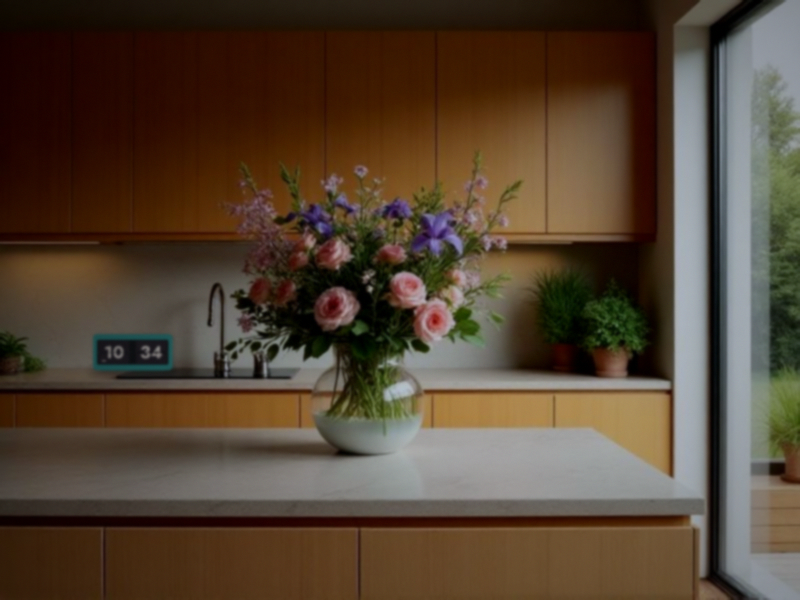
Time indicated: {"hour": 10, "minute": 34}
